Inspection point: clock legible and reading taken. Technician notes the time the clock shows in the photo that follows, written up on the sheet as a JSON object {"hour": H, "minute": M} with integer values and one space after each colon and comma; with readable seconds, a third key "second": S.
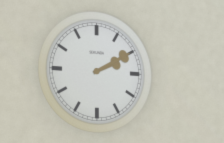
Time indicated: {"hour": 2, "minute": 10}
